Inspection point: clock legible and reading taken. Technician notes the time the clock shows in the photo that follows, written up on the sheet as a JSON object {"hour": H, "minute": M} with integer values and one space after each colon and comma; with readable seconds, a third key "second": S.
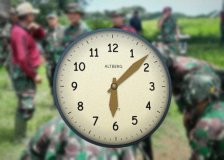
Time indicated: {"hour": 6, "minute": 8}
